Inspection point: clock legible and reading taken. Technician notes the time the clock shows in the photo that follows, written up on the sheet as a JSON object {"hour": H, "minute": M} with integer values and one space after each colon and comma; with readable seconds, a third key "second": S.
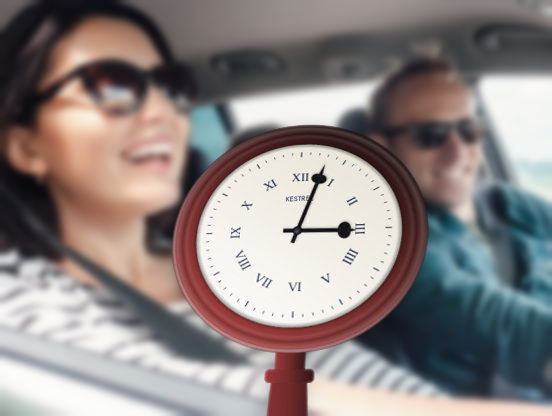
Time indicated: {"hour": 3, "minute": 3}
